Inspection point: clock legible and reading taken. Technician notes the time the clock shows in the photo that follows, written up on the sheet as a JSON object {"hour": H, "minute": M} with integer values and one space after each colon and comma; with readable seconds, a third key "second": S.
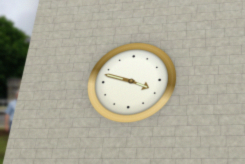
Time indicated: {"hour": 3, "minute": 48}
